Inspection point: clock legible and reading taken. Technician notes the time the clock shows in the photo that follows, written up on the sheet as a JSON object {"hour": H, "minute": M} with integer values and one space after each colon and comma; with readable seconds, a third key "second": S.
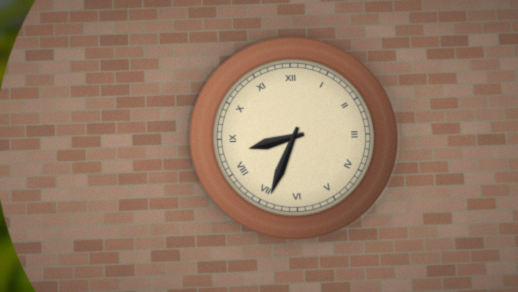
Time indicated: {"hour": 8, "minute": 34}
